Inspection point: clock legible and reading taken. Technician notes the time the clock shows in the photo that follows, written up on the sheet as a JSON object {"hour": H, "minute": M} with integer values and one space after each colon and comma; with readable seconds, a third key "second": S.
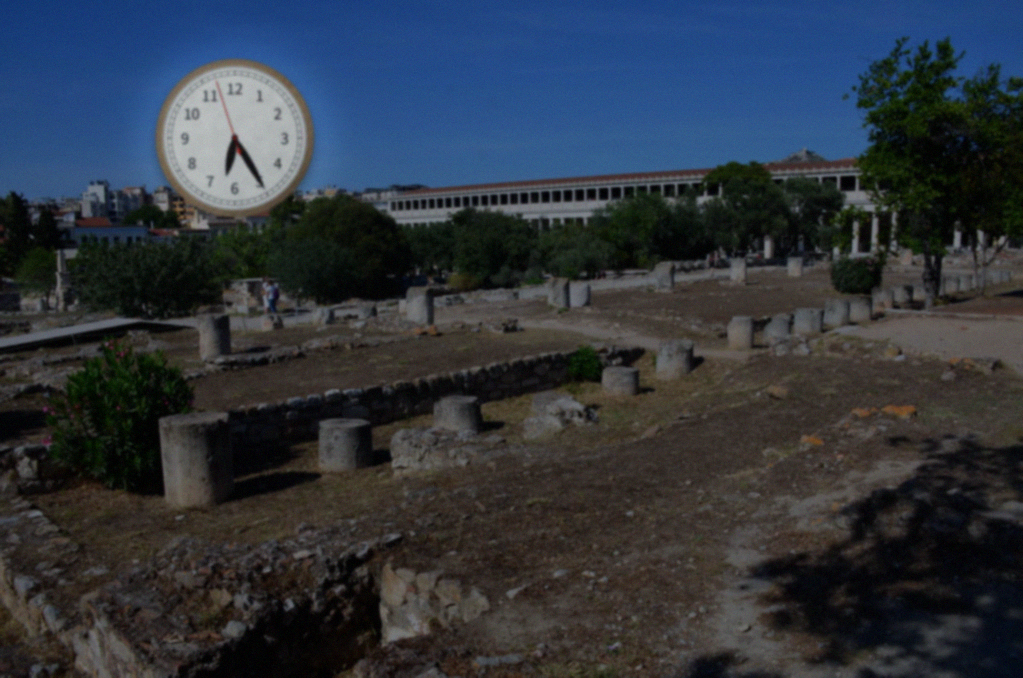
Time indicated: {"hour": 6, "minute": 24, "second": 57}
